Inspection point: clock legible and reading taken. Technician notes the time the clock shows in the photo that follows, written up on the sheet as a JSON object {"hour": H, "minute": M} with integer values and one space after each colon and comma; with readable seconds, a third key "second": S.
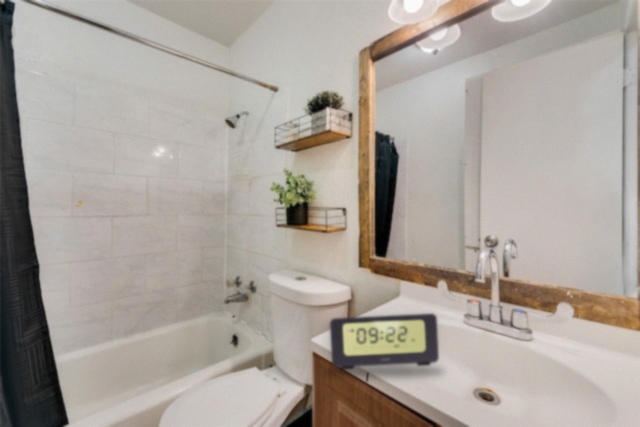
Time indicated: {"hour": 9, "minute": 22}
